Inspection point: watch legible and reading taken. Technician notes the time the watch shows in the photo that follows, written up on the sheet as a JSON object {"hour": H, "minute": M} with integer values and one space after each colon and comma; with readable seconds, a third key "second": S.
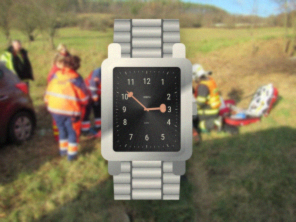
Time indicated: {"hour": 2, "minute": 52}
